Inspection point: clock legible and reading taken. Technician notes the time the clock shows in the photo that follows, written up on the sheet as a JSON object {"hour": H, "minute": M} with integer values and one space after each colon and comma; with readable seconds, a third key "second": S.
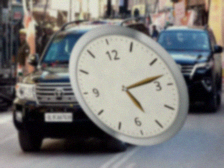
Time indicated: {"hour": 5, "minute": 13}
